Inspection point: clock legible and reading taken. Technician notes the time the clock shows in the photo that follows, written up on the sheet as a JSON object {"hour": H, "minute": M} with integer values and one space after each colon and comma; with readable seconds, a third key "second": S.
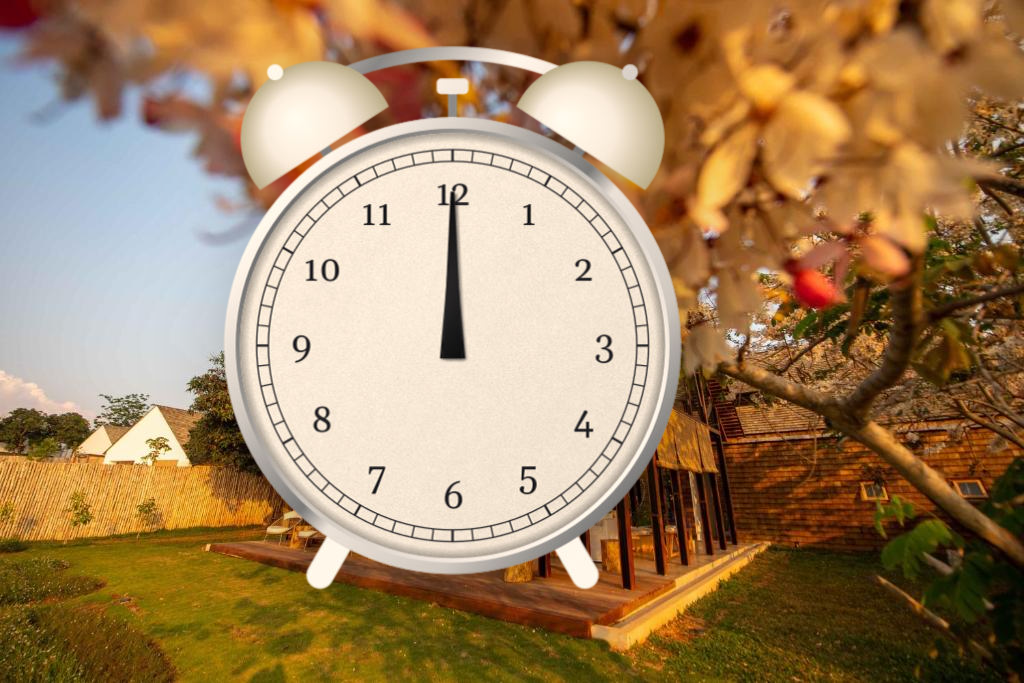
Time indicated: {"hour": 12, "minute": 0}
